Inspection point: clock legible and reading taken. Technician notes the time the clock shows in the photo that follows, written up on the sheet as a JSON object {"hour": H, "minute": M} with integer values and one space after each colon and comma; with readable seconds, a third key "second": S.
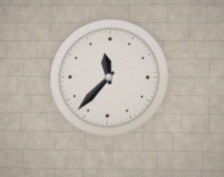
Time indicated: {"hour": 11, "minute": 37}
